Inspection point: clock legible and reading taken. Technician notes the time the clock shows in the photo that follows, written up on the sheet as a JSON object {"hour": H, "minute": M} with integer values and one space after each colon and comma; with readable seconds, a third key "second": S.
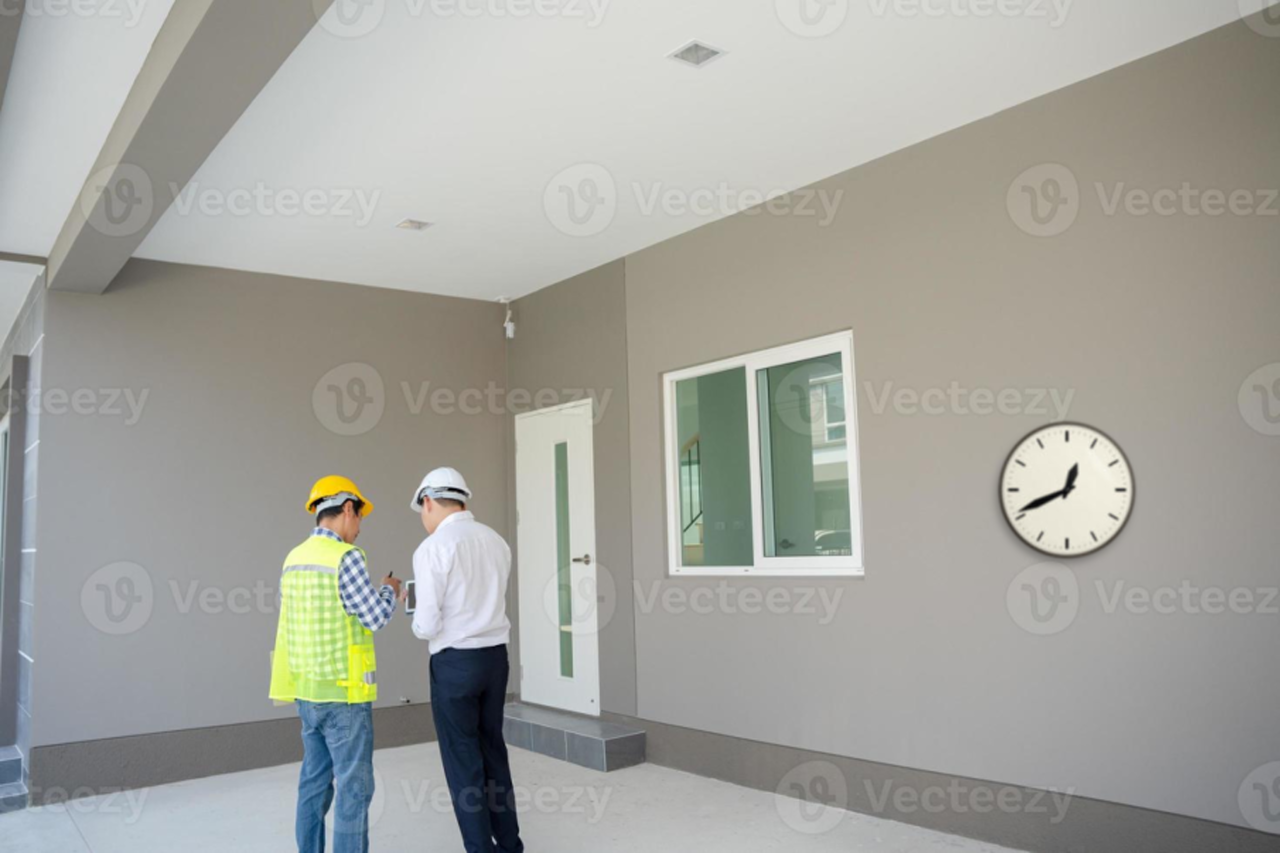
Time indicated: {"hour": 12, "minute": 41}
